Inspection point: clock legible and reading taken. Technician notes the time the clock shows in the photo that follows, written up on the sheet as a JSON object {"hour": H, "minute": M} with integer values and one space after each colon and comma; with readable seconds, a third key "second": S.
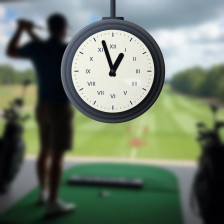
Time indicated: {"hour": 12, "minute": 57}
